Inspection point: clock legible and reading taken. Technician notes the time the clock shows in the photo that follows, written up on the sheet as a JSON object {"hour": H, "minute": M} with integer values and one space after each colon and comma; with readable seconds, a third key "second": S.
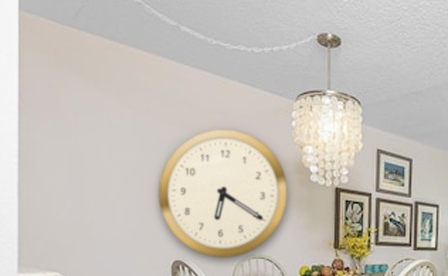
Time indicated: {"hour": 6, "minute": 20}
